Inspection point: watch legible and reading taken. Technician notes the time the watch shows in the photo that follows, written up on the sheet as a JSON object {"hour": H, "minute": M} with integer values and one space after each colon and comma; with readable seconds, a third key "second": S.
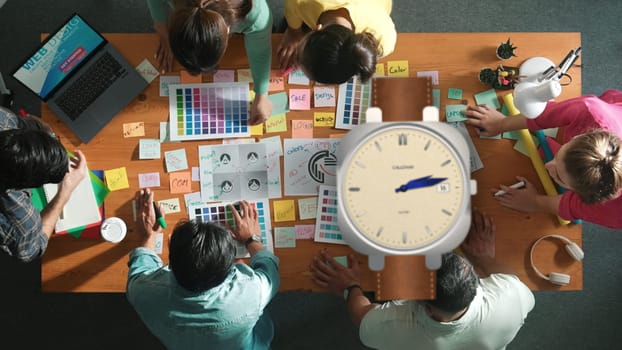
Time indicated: {"hour": 2, "minute": 13}
